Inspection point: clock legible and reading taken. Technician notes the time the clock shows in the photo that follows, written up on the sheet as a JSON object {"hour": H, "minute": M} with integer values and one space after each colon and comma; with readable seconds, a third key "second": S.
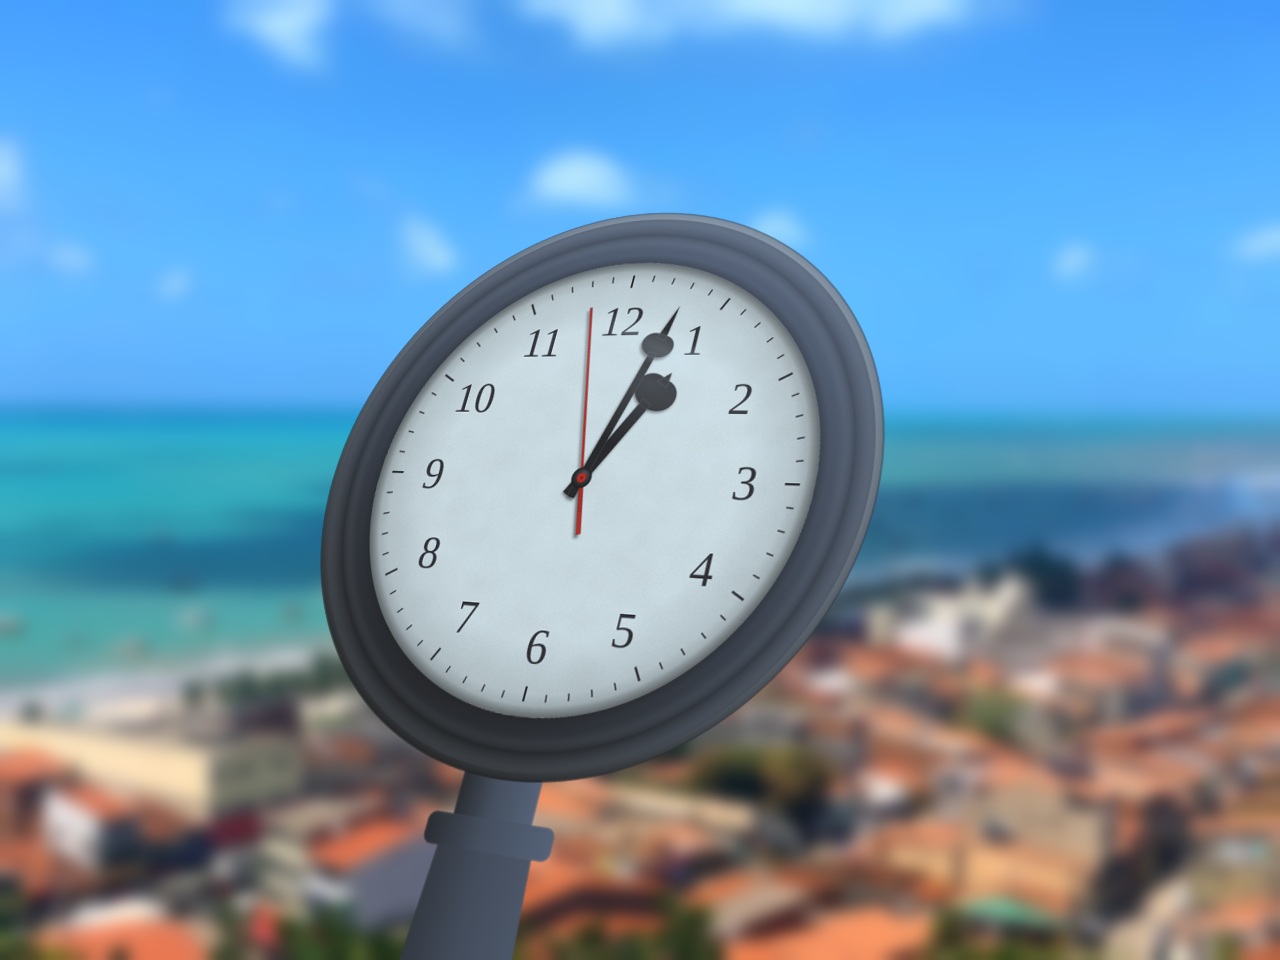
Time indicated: {"hour": 1, "minute": 2, "second": 58}
